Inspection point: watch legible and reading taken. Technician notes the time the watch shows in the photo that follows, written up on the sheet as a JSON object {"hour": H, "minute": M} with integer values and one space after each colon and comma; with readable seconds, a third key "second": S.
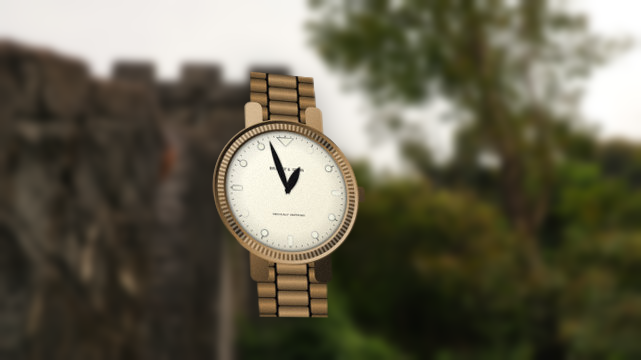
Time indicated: {"hour": 12, "minute": 57}
